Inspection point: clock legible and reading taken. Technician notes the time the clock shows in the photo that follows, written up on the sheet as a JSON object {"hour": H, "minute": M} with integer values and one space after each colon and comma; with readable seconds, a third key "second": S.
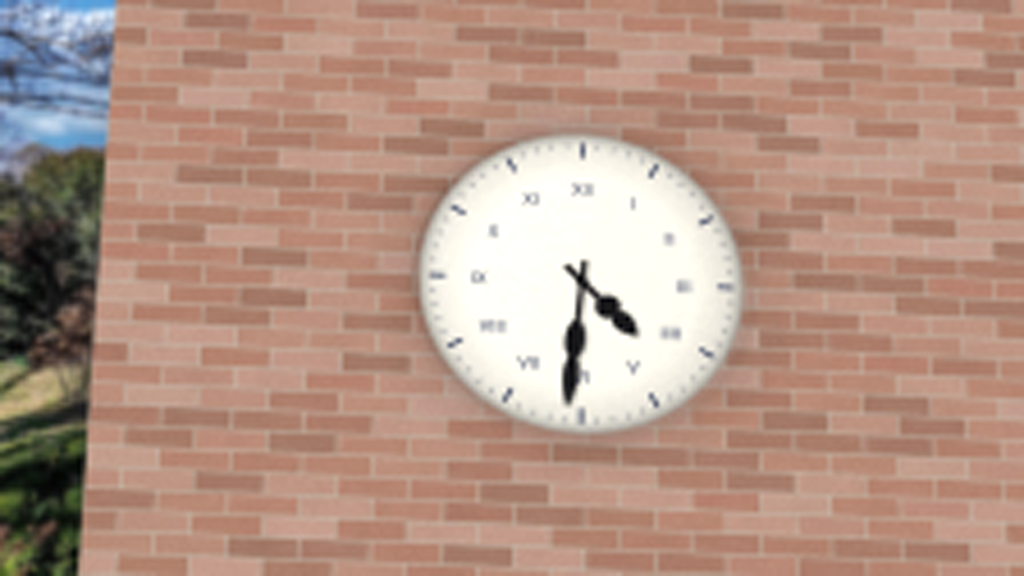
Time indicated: {"hour": 4, "minute": 31}
